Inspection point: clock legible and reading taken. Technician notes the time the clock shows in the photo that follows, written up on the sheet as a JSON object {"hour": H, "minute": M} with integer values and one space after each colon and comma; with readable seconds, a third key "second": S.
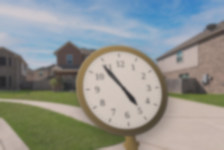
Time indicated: {"hour": 4, "minute": 54}
